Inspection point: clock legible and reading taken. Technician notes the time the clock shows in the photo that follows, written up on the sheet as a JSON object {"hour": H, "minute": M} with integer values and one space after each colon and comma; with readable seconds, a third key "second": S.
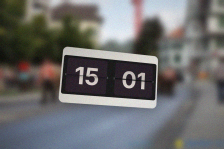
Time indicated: {"hour": 15, "minute": 1}
